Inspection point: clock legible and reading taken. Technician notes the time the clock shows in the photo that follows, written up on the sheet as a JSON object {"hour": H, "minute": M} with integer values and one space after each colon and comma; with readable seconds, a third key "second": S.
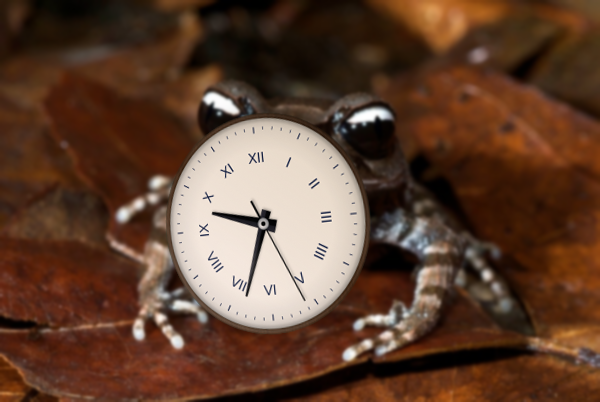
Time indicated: {"hour": 9, "minute": 33, "second": 26}
